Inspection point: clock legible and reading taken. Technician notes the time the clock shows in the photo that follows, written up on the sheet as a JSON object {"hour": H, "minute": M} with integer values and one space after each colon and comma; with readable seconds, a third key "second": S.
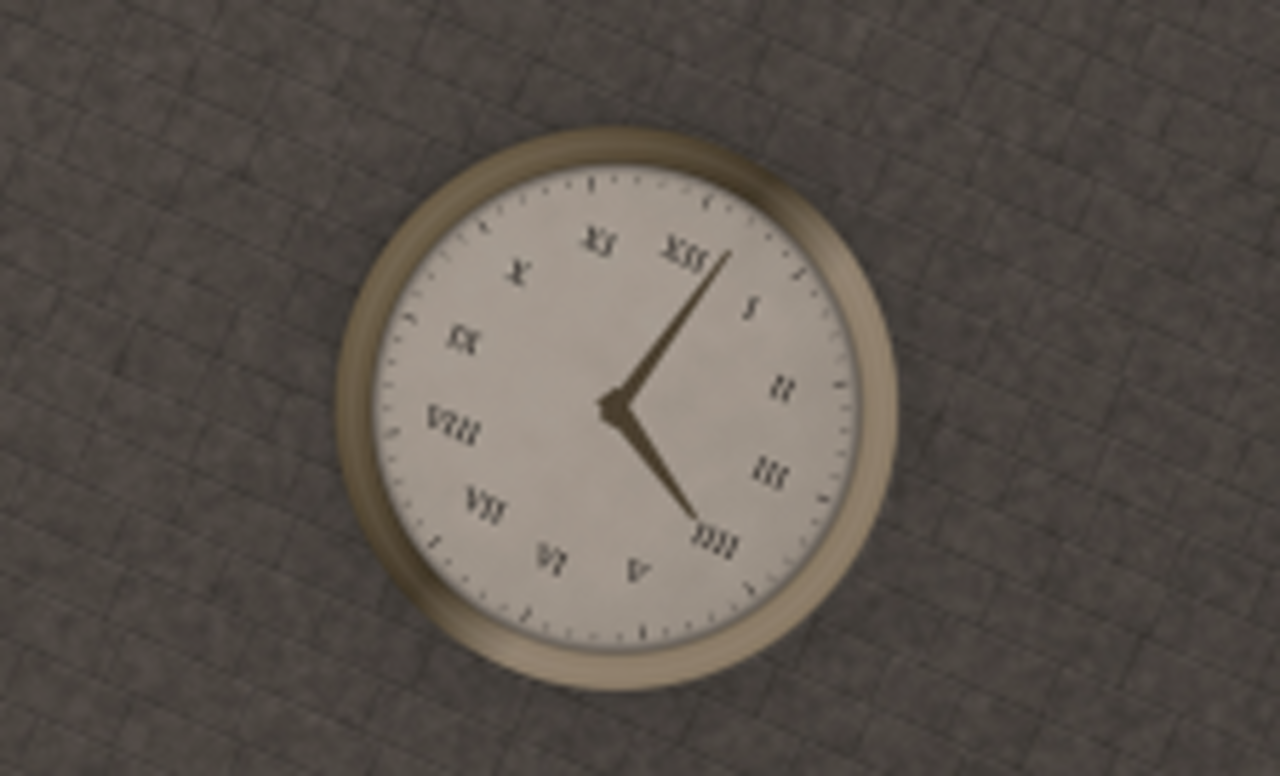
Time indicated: {"hour": 4, "minute": 2}
